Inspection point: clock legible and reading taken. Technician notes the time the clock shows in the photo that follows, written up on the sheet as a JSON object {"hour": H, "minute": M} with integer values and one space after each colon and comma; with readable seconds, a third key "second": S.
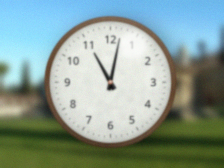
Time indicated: {"hour": 11, "minute": 2}
